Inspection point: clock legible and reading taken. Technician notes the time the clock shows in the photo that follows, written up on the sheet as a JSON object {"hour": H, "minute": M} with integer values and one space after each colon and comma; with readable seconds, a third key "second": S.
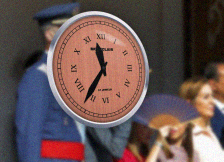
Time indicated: {"hour": 11, "minute": 36}
